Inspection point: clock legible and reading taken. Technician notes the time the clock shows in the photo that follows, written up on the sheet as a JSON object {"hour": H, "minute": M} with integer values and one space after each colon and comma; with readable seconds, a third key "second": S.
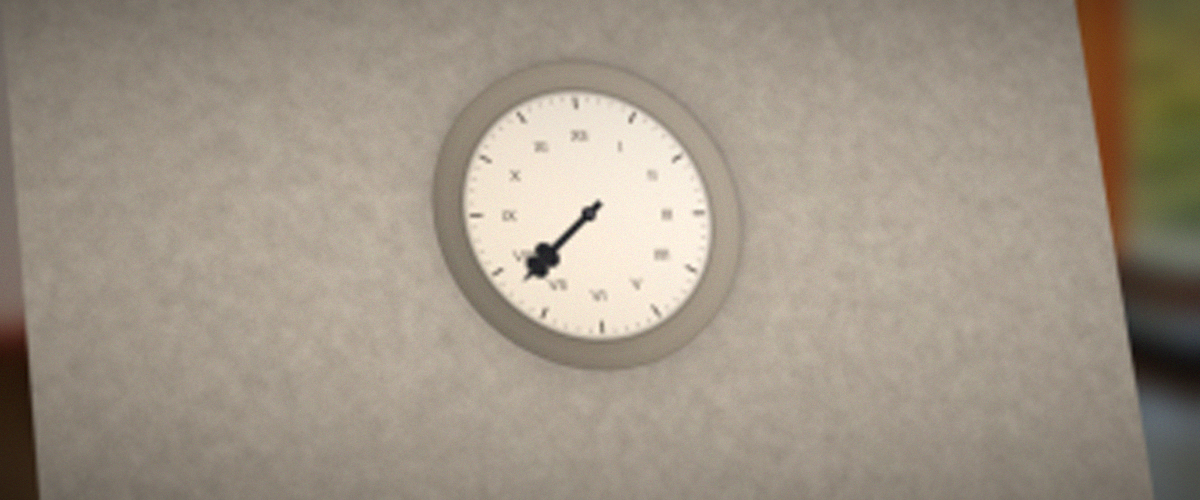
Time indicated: {"hour": 7, "minute": 38}
